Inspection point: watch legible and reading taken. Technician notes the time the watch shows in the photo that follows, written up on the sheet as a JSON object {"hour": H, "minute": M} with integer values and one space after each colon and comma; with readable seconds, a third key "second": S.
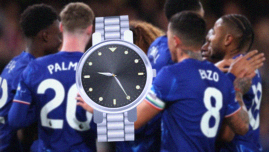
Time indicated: {"hour": 9, "minute": 25}
